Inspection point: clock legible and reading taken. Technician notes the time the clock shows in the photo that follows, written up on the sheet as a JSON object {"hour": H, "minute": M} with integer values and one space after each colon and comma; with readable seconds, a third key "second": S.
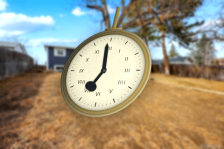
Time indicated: {"hour": 6, "minute": 59}
